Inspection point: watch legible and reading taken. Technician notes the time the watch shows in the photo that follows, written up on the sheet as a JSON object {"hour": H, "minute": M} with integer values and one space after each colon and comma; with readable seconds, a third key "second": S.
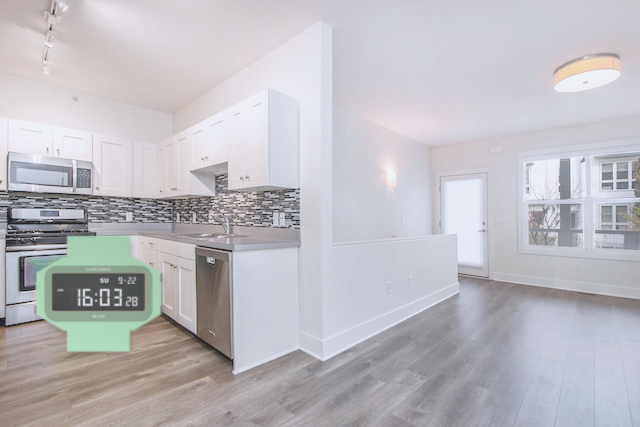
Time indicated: {"hour": 16, "minute": 3, "second": 28}
